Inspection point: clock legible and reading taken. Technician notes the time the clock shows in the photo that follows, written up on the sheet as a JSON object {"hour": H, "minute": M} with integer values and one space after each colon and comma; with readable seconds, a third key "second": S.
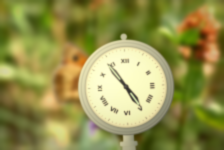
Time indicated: {"hour": 4, "minute": 54}
